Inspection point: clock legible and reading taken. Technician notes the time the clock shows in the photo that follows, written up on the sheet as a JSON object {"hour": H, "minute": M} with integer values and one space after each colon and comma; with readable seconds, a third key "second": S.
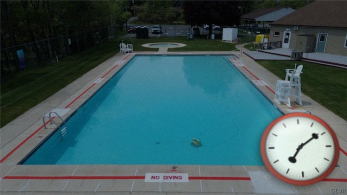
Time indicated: {"hour": 7, "minute": 9}
